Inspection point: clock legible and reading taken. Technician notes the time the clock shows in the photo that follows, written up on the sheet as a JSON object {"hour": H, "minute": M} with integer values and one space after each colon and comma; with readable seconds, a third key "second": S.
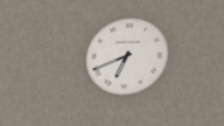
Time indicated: {"hour": 6, "minute": 41}
